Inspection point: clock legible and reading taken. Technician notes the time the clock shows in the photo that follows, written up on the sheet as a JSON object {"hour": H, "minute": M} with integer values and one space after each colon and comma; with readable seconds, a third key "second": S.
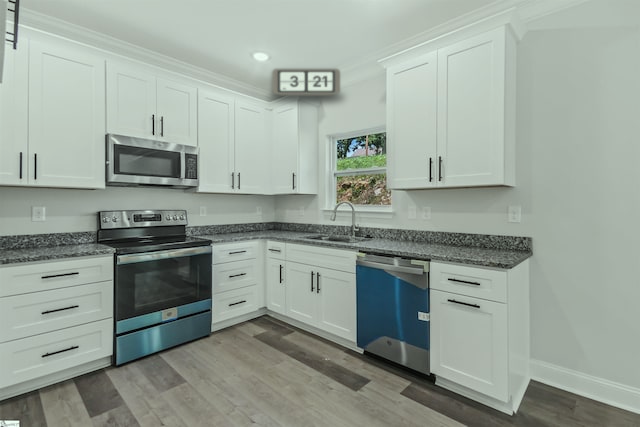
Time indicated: {"hour": 3, "minute": 21}
